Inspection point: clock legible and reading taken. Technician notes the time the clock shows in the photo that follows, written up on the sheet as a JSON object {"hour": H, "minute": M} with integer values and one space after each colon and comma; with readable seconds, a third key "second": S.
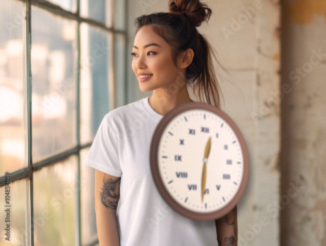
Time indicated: {"hour": 12, "minute": 31}
